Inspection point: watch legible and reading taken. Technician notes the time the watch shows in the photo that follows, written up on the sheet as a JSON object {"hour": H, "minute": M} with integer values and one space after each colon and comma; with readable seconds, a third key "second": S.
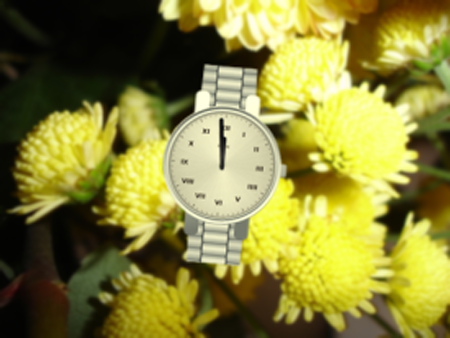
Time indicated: {"hour": 11, "minute": 59}
